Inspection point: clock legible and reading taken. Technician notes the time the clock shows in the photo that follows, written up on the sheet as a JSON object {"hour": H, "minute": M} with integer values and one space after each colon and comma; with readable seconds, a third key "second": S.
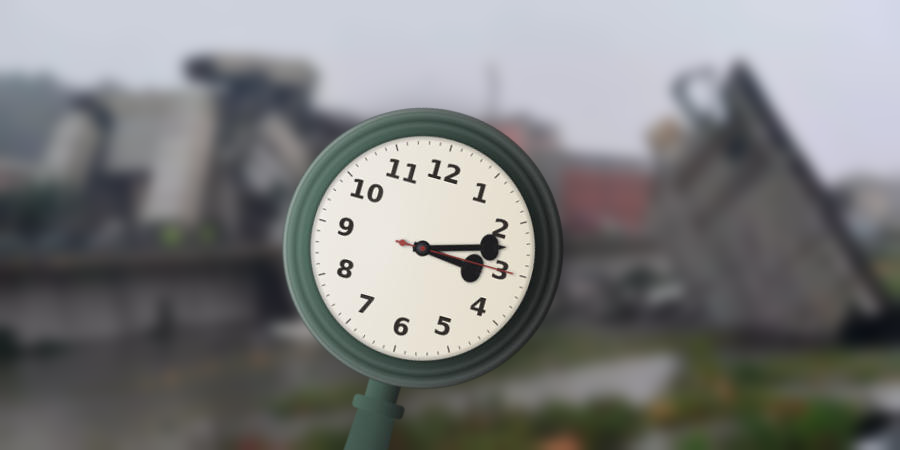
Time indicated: {"hour": 3, "minute": 12, "second": 15}
